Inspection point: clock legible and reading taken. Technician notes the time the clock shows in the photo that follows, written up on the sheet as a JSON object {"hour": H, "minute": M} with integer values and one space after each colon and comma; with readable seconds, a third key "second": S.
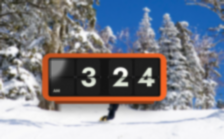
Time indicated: {"hour": 3, "minute": 24}
